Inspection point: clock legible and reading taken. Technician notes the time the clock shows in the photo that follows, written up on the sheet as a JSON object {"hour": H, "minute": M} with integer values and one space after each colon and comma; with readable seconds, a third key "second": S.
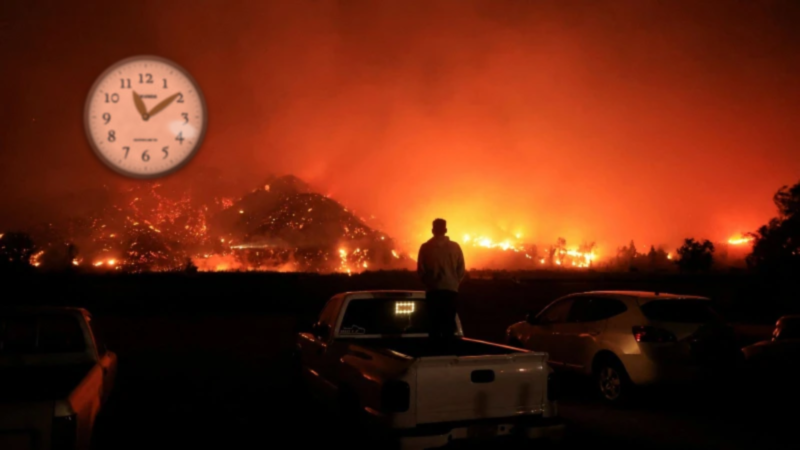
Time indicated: {"hour": 11, "minute": 9}
